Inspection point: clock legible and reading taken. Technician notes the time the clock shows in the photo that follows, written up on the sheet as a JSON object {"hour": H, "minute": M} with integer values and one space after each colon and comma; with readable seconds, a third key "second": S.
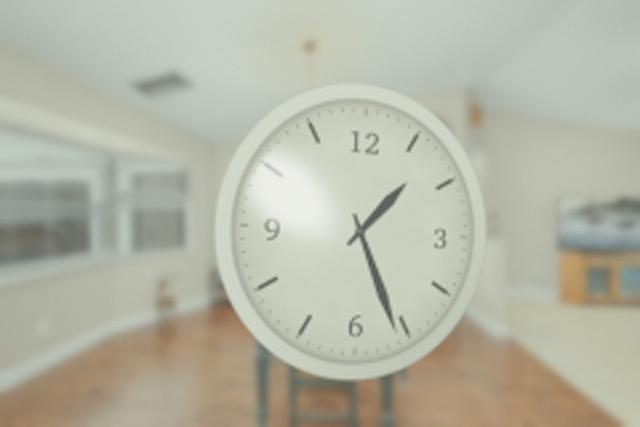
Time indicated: {"hour": 1, "minute": 26}
